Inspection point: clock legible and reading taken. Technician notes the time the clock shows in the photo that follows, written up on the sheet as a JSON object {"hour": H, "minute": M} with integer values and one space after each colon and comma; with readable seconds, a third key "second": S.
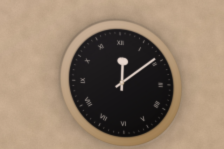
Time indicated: {"hour": 12, "minute": 9}
